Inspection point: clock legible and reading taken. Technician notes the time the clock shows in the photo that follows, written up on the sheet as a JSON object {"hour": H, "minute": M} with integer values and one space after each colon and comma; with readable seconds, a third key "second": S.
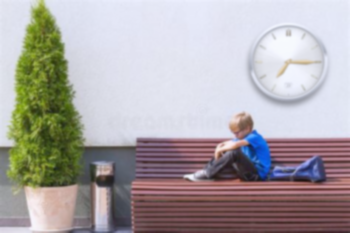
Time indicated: {"hour": 7, "minute": 15}
